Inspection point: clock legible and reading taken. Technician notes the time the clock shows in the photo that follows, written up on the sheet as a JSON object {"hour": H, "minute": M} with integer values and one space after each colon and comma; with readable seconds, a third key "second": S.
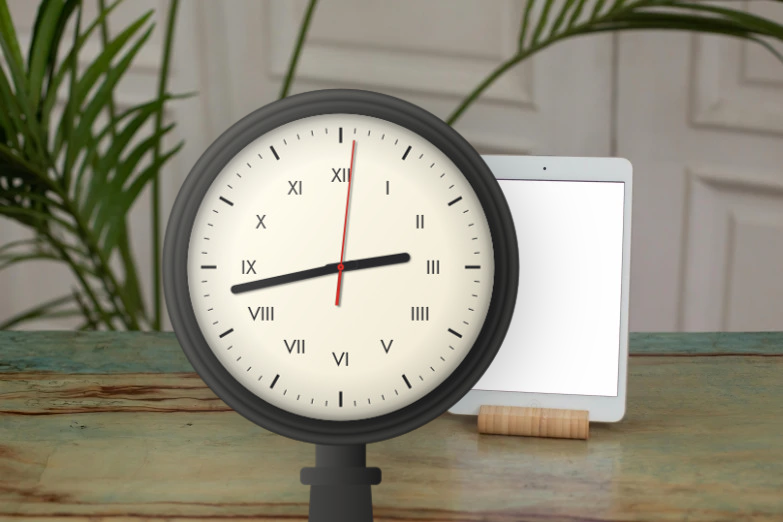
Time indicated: {"hour": 2, "minute": 43, "second": 1}
